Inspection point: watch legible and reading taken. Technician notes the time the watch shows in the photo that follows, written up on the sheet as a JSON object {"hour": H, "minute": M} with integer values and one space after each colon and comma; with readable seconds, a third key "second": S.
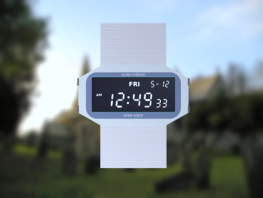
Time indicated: {"hour": 12, "minute": 49, "second": 33}
